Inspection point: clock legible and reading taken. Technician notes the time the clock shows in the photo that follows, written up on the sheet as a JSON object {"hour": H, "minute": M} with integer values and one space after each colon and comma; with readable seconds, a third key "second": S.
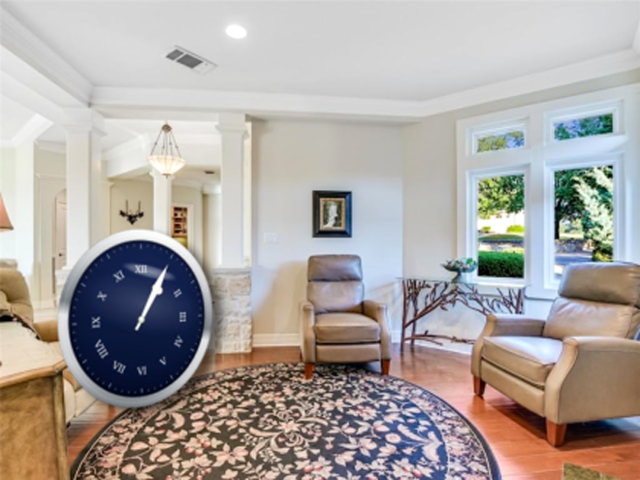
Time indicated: {"hour": 1, "minute": 5}
